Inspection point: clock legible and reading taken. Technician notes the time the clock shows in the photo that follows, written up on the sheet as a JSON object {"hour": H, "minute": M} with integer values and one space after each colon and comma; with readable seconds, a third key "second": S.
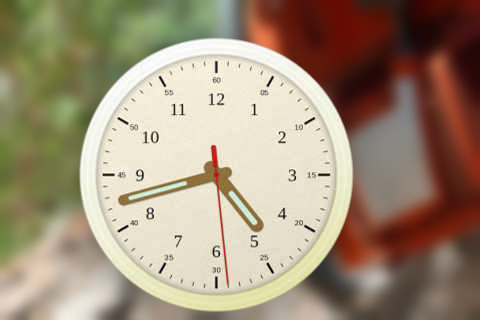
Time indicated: {"hour": 4, "minute": 42, "second": 29}
